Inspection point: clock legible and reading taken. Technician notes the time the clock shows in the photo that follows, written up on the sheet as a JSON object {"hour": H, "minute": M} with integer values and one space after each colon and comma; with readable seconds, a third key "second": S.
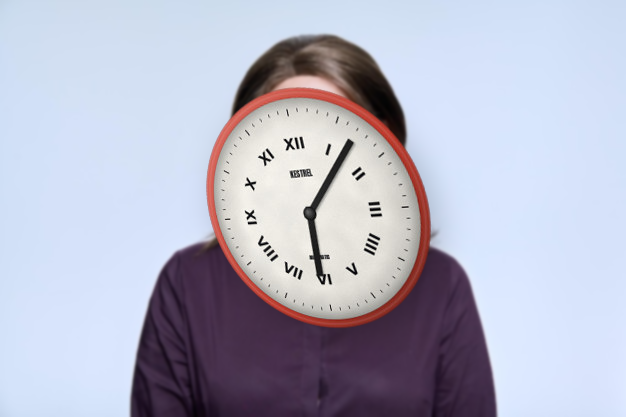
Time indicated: {"hour": 6, "minute": 7}
